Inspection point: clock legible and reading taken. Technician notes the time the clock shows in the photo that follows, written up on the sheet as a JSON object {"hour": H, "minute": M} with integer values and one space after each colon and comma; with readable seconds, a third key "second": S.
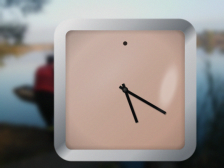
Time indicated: {"hour": 5, "minute": 20}
